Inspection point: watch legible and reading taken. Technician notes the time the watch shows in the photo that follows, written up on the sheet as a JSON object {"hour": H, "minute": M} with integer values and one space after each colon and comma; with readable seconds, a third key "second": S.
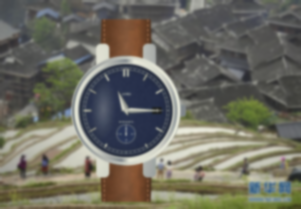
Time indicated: {"hour": 11, "minute": 15}
